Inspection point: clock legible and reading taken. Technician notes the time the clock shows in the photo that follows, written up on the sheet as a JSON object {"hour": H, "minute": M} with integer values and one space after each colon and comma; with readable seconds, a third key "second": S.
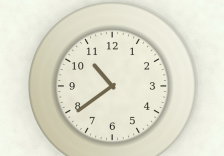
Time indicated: {"hour": 10, "minute": 39}
